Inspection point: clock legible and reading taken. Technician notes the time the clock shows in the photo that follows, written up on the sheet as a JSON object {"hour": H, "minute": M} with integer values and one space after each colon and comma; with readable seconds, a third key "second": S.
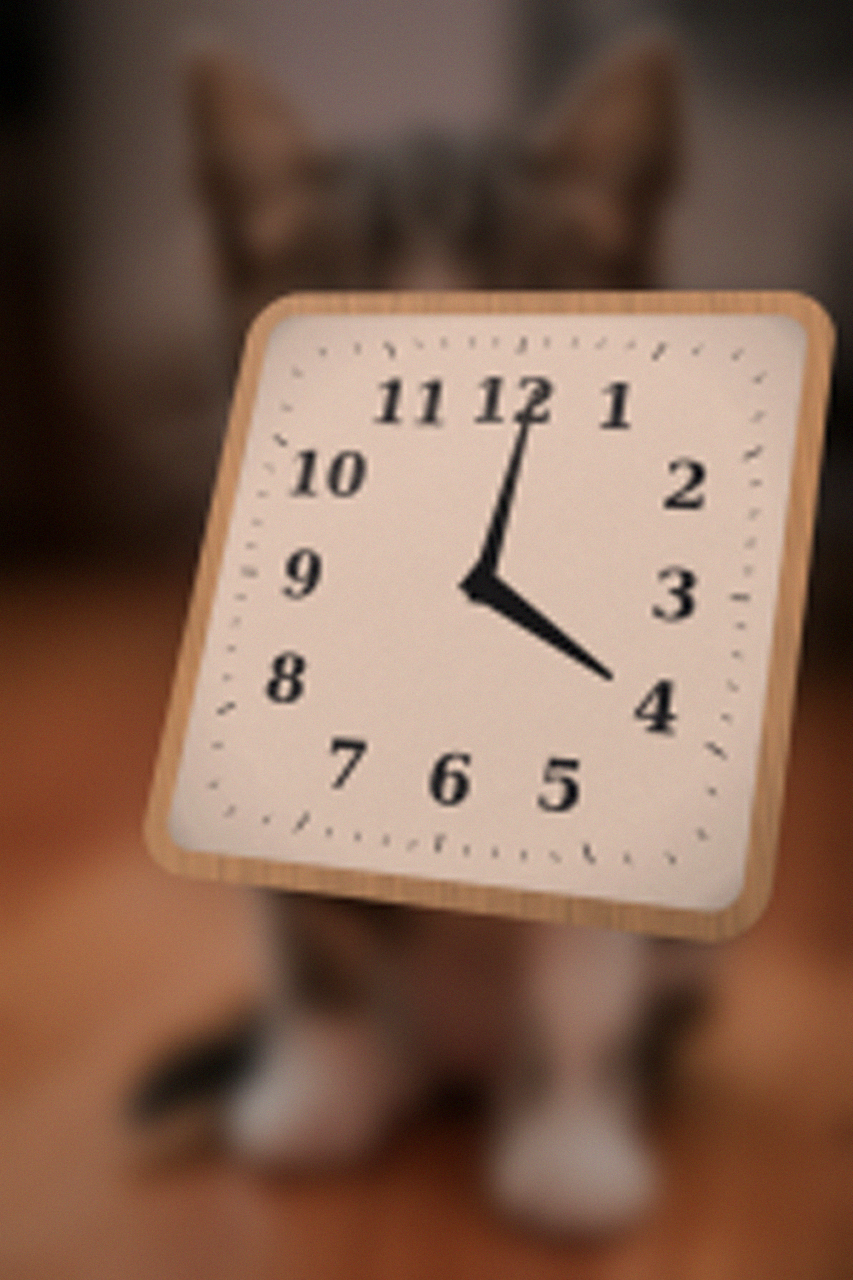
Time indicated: {"hour": 4, "minute": 1}
